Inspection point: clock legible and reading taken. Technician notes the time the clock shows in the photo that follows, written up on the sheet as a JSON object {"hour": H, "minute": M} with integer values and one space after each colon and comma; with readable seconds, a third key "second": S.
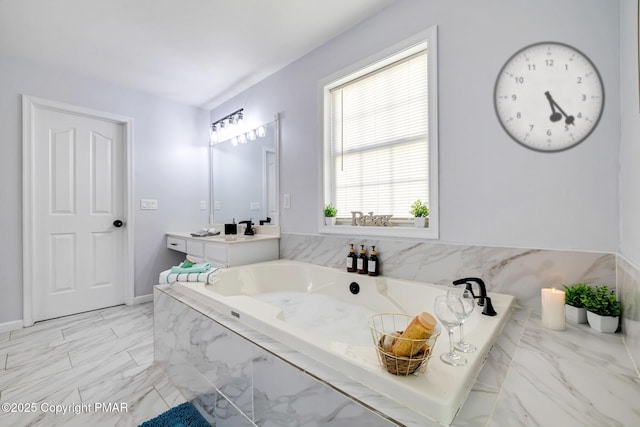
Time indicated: {"hour": 5, "minute": 23}
